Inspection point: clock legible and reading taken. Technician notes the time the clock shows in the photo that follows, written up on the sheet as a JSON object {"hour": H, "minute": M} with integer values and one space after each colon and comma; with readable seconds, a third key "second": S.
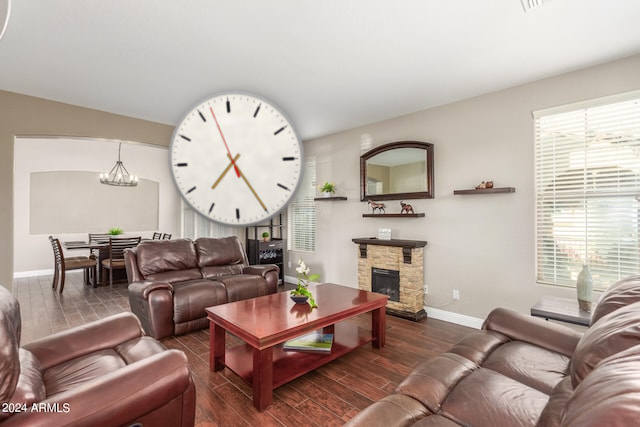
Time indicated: {"hour": 7, "minute": 24, "second": 57}
